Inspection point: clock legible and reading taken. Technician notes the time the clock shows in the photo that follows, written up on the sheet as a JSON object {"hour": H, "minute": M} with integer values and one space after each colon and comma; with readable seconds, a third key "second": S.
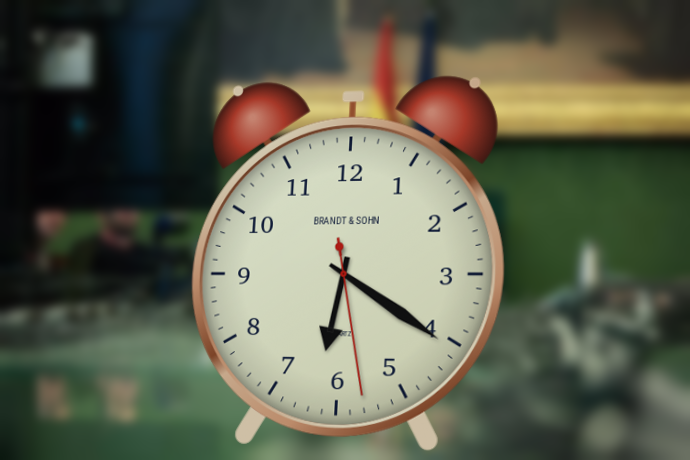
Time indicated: {"hour": 6, "minute": 20, "second": 28}
